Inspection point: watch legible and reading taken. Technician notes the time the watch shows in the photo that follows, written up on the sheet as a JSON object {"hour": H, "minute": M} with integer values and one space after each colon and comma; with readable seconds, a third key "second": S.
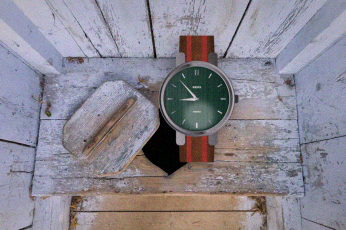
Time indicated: {"hour": 8, "minute": 53}
